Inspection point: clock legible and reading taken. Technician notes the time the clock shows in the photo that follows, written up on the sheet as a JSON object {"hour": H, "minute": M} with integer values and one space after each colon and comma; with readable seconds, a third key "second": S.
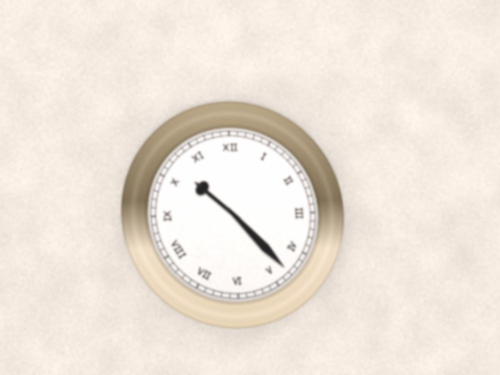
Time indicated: {"hour": 10, "minute": 23}
